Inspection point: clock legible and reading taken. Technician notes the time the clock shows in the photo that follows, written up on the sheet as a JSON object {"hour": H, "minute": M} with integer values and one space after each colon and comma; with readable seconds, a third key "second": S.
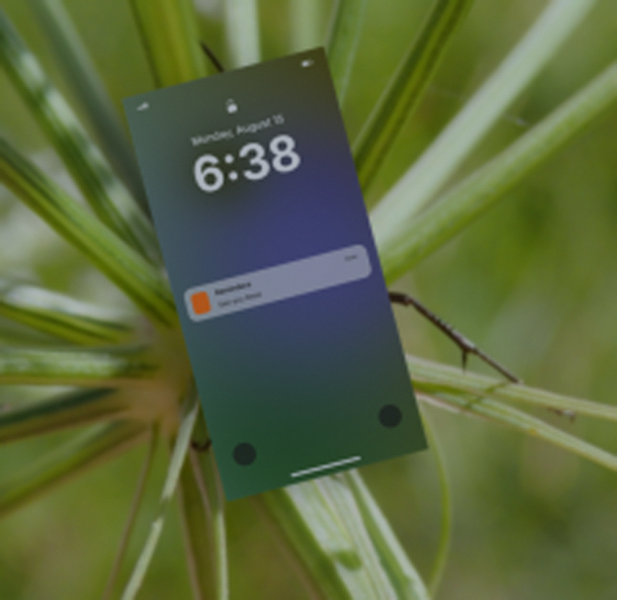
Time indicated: {"hour": 6, "minute": 38}
